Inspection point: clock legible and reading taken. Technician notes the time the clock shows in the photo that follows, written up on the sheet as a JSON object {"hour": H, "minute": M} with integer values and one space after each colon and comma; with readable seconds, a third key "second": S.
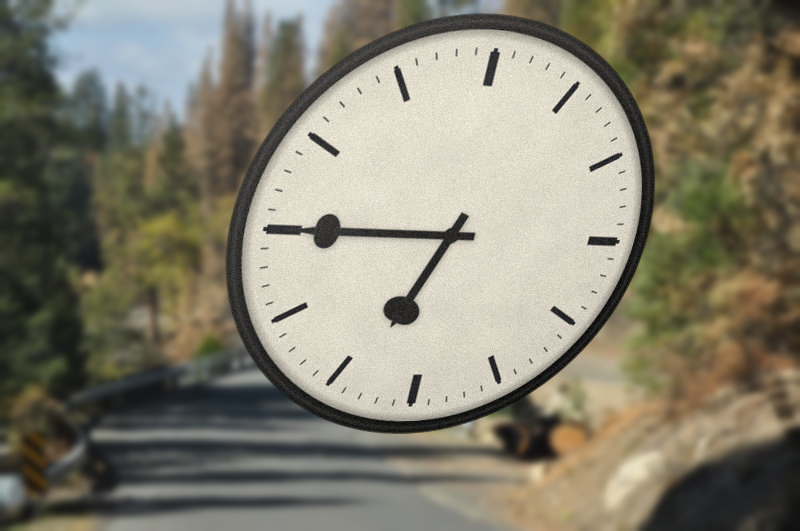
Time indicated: {"hour": 6, "minute": 45}
